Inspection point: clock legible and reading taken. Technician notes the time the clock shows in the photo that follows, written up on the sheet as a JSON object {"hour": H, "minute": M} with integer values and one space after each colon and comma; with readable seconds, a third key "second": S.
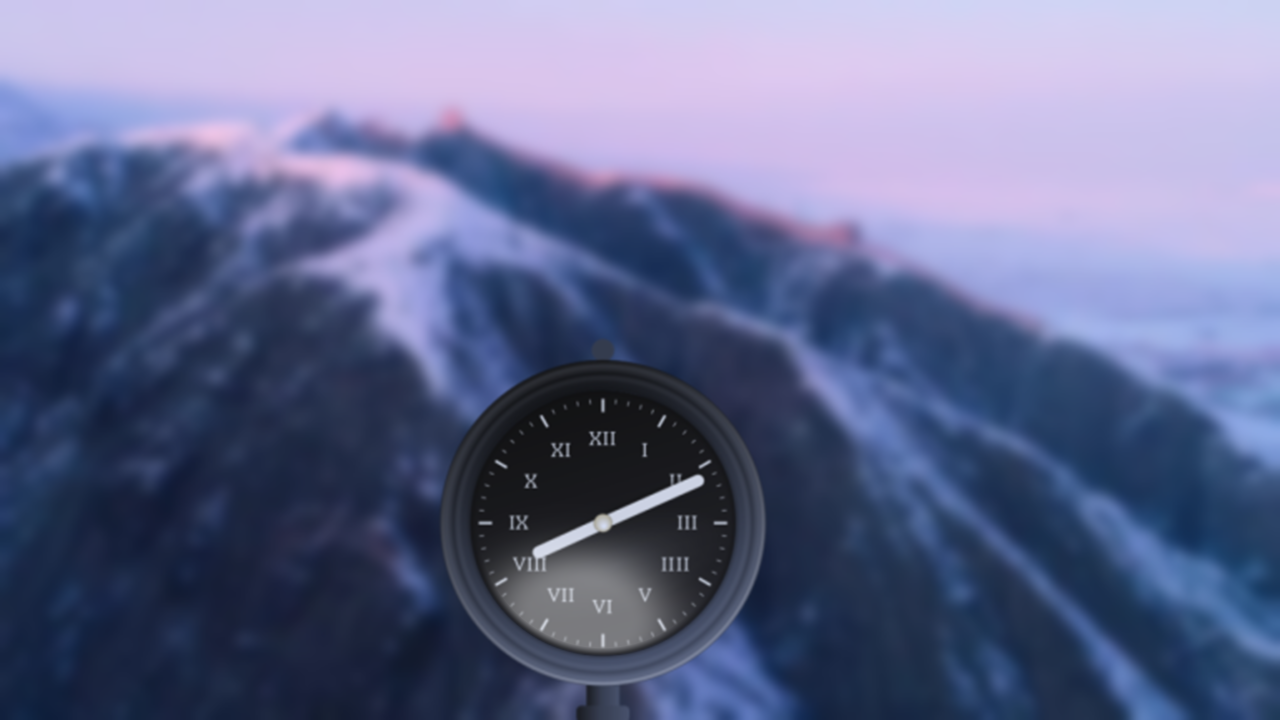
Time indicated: {"hour": 8, "minute": 11}
